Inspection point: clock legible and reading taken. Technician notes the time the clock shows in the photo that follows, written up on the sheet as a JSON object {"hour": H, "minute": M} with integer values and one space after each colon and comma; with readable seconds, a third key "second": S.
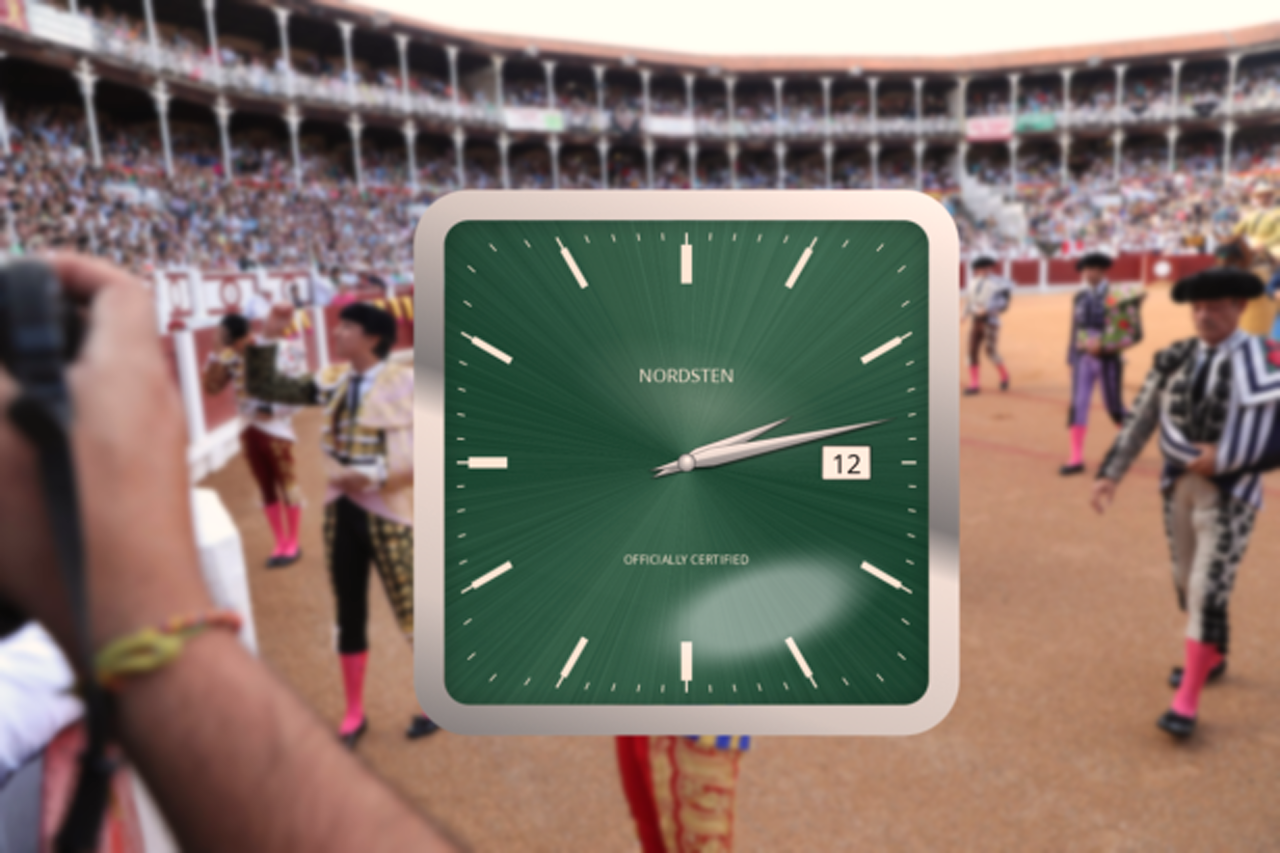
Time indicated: {"hour": 2, "minute": 13}
